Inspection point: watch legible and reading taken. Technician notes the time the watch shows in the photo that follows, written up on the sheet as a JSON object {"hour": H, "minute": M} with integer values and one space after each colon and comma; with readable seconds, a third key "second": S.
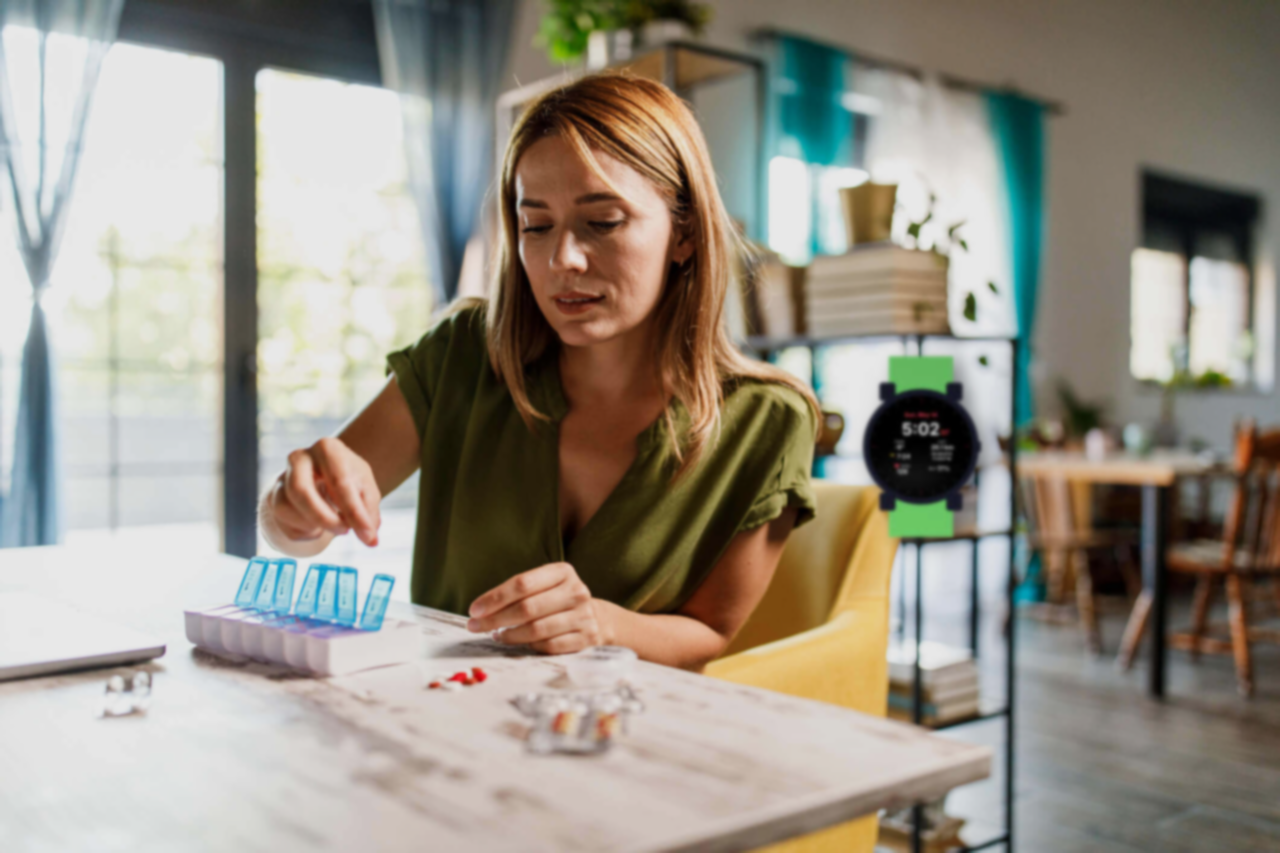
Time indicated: {"hour": 5, "minute": 2}
